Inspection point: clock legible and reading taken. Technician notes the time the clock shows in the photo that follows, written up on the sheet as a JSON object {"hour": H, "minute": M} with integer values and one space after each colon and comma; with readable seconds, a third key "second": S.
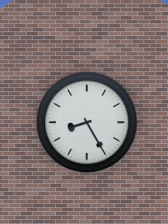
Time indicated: {"hour": 8, "minute": 25}
